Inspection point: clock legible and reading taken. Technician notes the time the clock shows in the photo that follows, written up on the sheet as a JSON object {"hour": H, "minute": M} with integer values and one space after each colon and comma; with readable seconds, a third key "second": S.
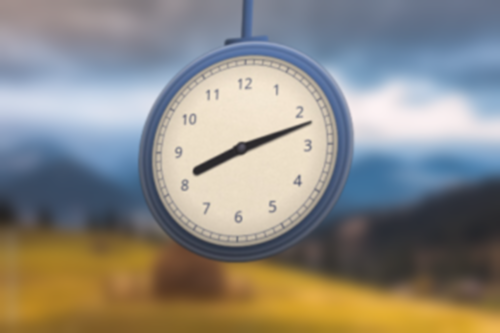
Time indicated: {"hour": 8, "minute": 12}
